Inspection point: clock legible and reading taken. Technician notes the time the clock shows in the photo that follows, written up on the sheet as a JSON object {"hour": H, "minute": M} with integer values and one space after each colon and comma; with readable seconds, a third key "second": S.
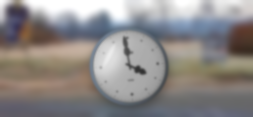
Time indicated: {"hour": 3, "minute": 59}
